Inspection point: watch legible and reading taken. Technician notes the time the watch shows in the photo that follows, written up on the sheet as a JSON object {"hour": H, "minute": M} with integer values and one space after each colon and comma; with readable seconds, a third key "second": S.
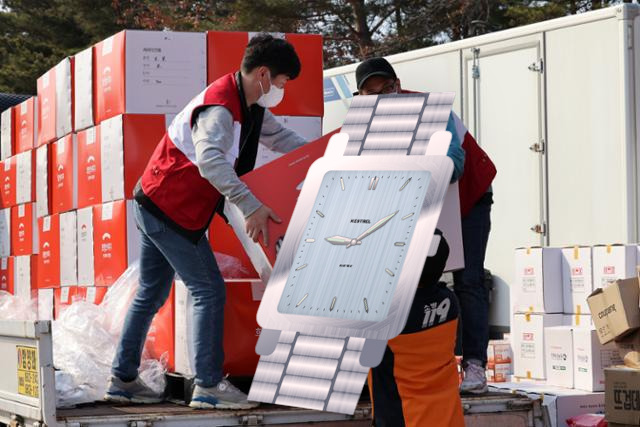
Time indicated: {"hour": 9, "minute": 8}
